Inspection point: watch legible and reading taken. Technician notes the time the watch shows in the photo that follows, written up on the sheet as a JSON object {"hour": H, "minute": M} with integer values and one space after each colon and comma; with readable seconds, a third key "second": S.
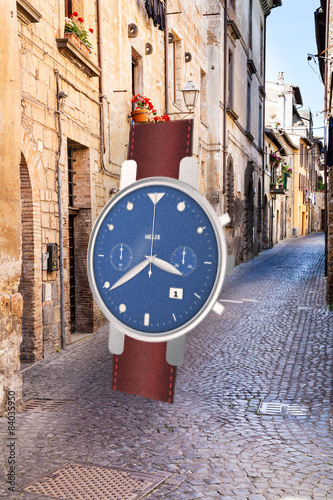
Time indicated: {"hour": 3, "minute": 39}
